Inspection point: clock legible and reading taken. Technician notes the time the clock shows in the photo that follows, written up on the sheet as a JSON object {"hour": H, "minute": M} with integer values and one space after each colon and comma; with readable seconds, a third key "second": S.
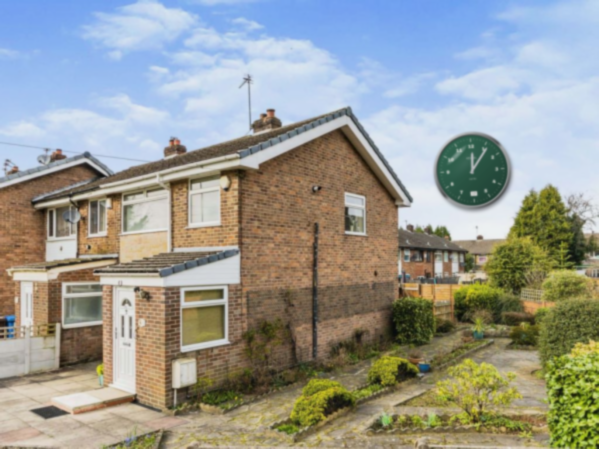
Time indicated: {"hour": 12, "minute": 6}
